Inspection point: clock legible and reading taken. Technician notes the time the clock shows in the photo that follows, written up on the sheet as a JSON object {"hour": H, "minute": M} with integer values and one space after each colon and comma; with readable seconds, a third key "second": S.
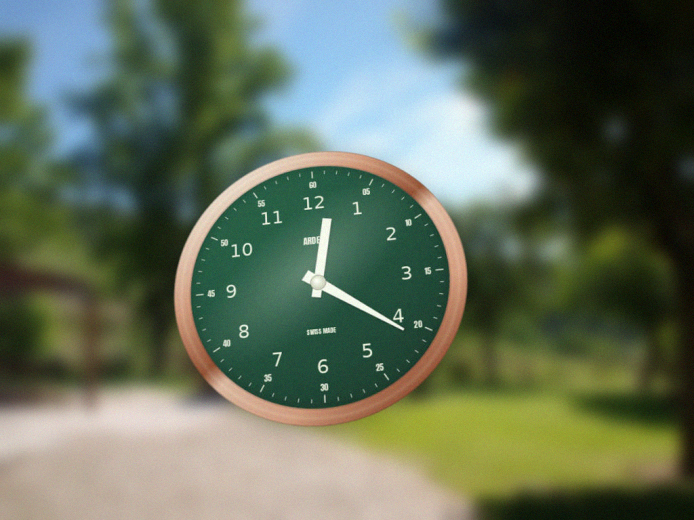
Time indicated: {"hour": 12, "minute": 21}
